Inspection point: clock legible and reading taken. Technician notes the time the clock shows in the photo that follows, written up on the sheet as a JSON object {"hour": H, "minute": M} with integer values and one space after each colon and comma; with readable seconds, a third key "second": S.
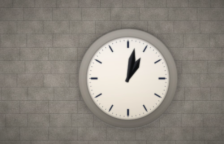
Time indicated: {"hour": 1, "minute": 2}
